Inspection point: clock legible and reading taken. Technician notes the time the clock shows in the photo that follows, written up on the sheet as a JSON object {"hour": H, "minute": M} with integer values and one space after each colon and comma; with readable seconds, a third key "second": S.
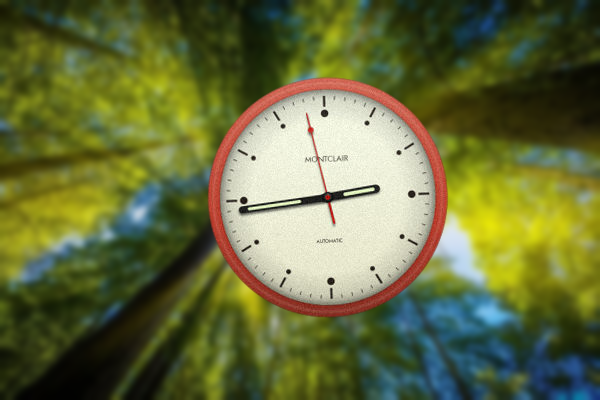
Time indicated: {"hour": 2, "minute": 43, "second": 58}
